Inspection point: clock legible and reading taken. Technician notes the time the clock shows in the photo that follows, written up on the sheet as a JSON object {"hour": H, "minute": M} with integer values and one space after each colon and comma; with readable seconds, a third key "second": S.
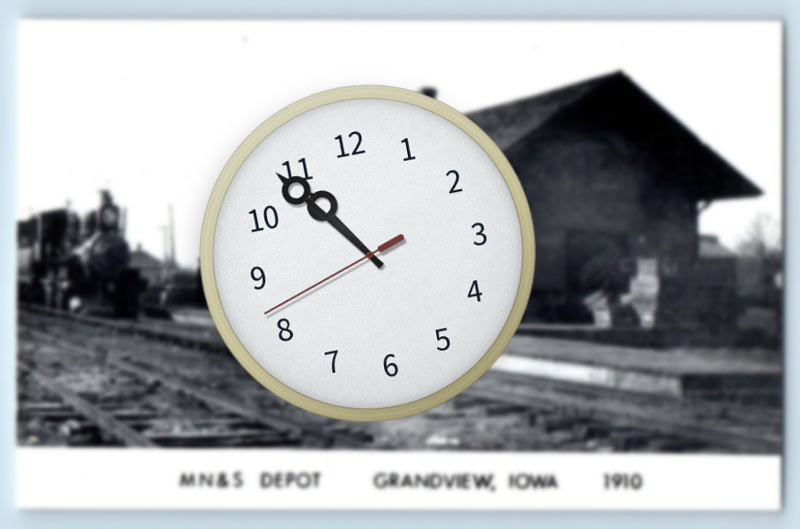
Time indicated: {"hour": 10, "minute": 53, "second": 42}
